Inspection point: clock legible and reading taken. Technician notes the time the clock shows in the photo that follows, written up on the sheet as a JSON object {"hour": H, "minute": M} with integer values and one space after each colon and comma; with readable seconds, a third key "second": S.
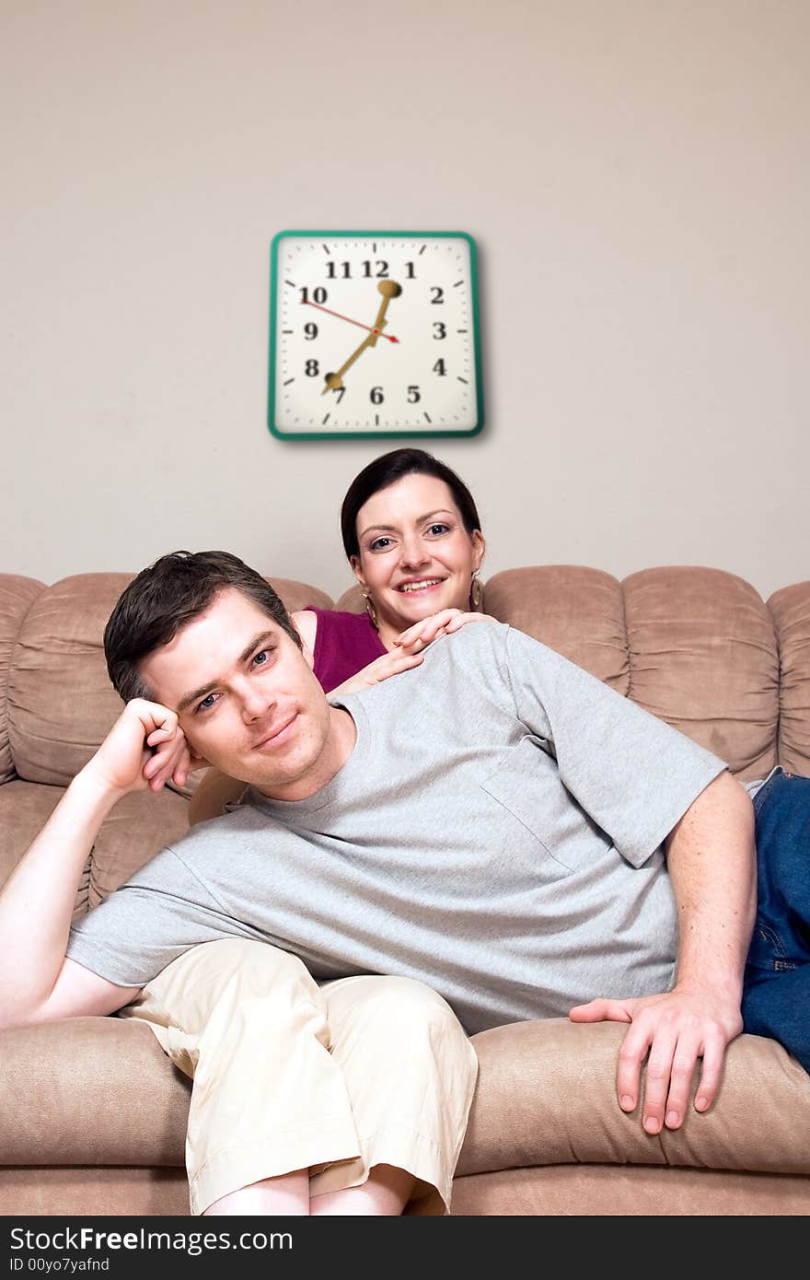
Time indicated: {"hour": 12, "minute": 36, "second": 49}
